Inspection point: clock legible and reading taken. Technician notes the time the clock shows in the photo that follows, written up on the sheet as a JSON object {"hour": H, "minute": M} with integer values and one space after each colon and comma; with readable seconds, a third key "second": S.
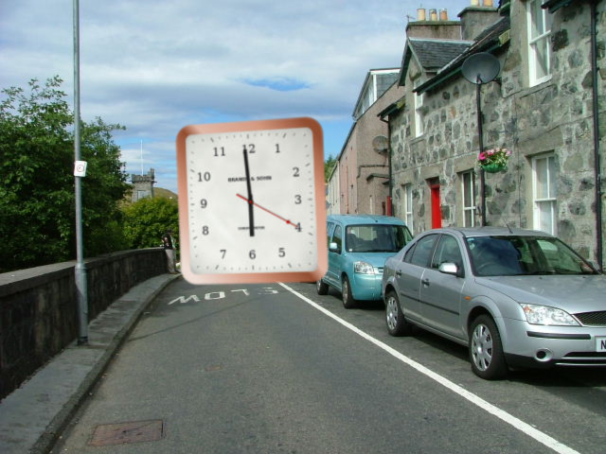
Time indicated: {"hour": 5, "minute": 59, "second": 20}
